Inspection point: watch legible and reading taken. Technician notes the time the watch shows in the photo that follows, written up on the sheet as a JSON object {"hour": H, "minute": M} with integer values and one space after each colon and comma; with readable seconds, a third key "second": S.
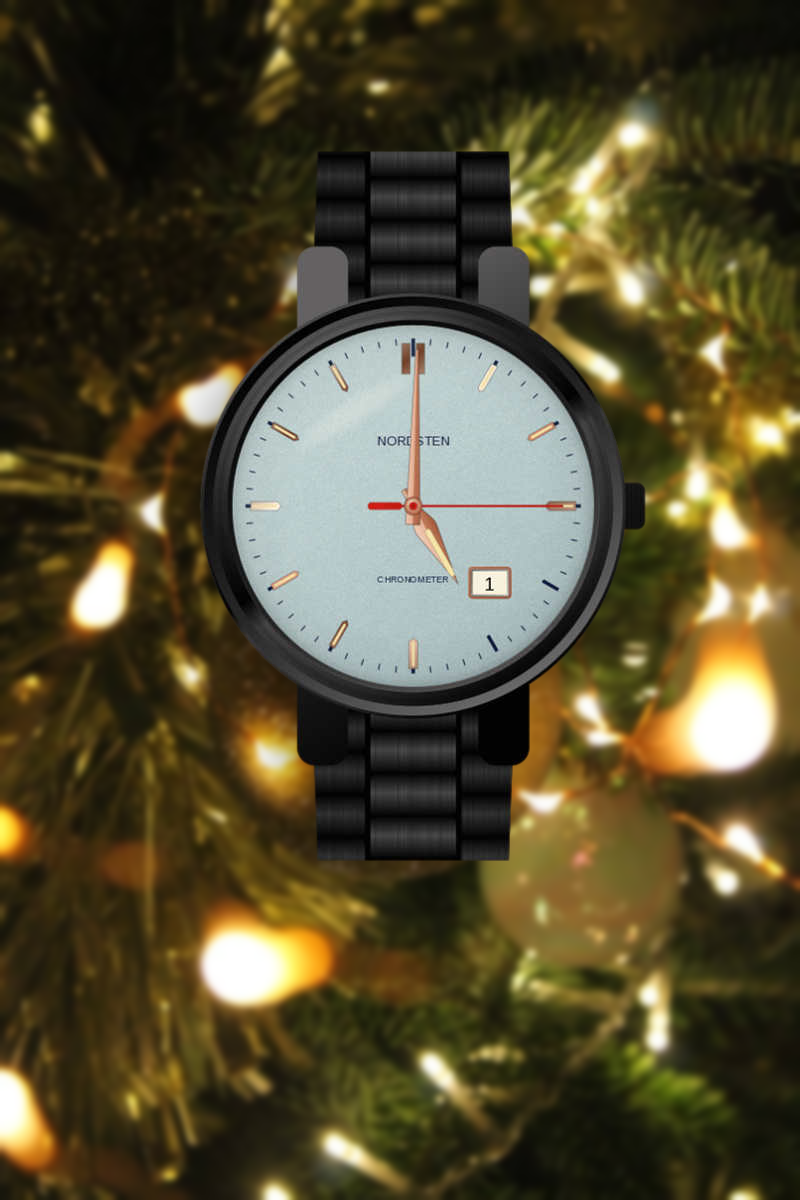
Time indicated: {"hour": 5, "minute": 0, "second": 15}
